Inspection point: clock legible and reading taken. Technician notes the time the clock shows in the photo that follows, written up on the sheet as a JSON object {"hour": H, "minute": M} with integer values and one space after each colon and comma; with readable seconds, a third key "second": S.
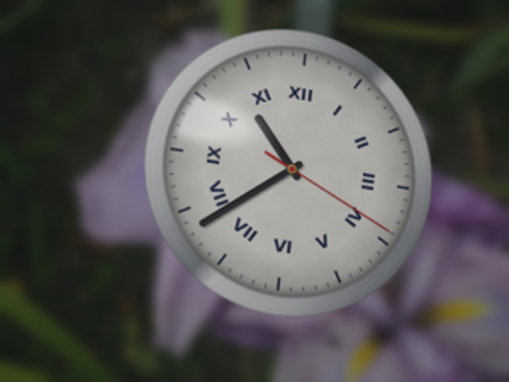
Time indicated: {"hour": 10, "minute": 38, "second": 19}
